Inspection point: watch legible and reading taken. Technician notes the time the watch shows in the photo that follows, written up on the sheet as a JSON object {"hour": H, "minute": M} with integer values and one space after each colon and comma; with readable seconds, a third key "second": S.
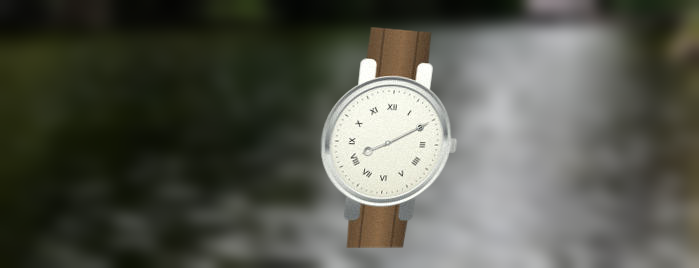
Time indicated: {"hour": 8, "minute": 10}
